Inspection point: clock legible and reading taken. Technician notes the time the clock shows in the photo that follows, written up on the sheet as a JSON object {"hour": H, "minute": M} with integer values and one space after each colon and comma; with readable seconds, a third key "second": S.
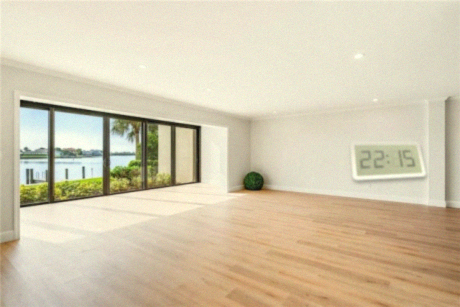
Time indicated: {"hour": 22, "minute": 15}
